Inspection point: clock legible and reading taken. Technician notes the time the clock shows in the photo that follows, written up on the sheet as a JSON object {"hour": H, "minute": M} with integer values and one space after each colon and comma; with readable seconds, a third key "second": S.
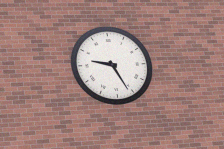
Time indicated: {"hour": 9, "minute": 26}
